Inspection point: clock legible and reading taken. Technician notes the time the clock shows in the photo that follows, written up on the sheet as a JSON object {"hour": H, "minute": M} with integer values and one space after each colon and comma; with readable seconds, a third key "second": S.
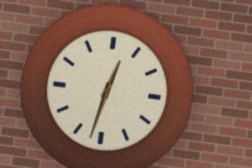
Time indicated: {"hour": 12, "minute": 32}
